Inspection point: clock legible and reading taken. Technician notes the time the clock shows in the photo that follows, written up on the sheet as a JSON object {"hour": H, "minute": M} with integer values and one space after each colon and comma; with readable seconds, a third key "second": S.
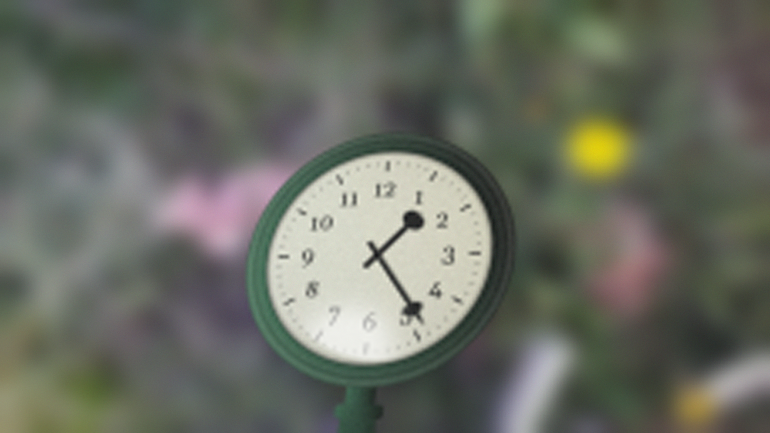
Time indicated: {"hour": 1, "minute": 24}
